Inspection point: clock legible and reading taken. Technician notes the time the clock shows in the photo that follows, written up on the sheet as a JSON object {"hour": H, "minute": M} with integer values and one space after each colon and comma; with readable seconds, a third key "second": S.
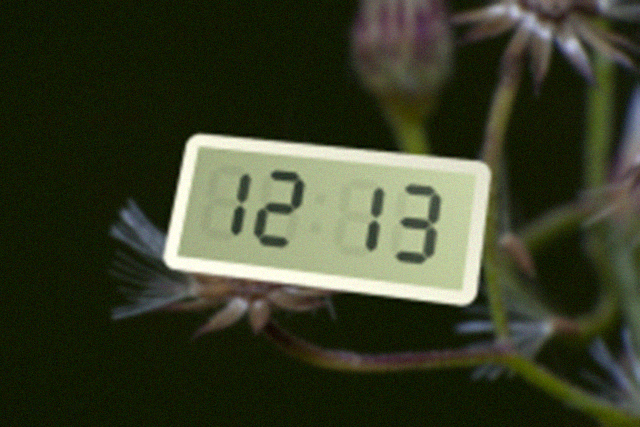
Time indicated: {"hour": 12, "minute": 13}
